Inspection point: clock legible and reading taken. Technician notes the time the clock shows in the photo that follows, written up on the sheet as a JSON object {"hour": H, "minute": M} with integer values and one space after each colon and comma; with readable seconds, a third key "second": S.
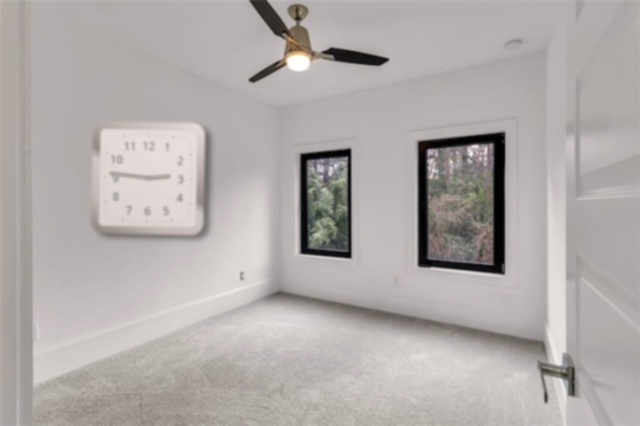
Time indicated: {"hour": 2, "minute": 46}
